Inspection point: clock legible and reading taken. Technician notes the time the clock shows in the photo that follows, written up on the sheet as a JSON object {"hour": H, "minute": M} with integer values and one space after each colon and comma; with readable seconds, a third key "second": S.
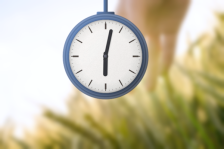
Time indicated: {"hour": 6, "minute": 2}
